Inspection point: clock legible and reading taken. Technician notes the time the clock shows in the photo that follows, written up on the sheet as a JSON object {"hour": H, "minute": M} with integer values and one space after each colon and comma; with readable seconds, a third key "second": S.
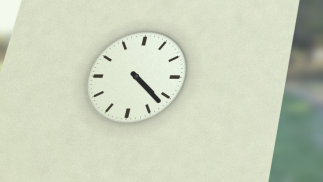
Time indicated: {"hour": 4, "minute": 22}
